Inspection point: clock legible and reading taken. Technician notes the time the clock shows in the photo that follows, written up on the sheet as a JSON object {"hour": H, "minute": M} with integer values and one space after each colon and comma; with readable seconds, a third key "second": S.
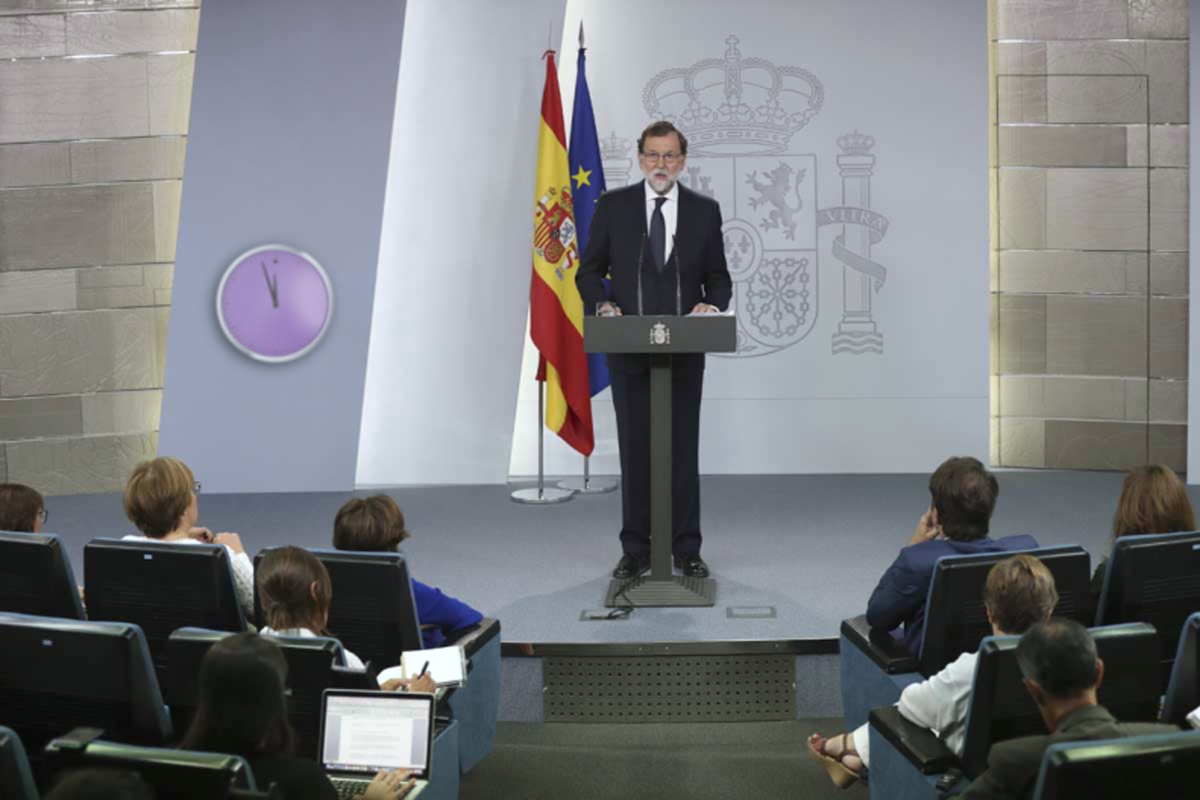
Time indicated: {"hour": 11, "minute": 57}
